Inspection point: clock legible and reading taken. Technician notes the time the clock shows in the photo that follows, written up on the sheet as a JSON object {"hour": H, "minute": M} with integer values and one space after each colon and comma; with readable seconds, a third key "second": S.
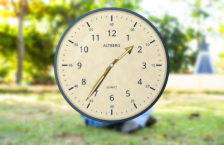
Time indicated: {"hour": 1, "minute": 36}
